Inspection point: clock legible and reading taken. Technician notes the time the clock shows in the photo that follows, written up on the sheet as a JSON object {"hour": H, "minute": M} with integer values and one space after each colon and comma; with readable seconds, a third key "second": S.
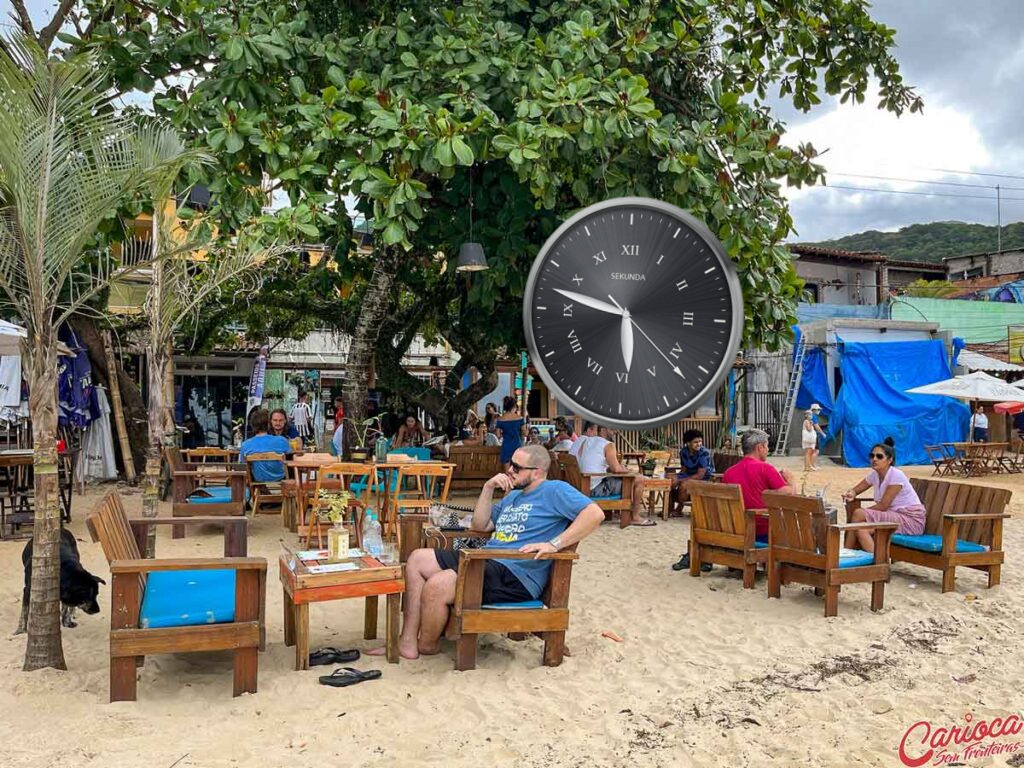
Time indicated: {"hour": 5, "minute": 47, "second": 22}
